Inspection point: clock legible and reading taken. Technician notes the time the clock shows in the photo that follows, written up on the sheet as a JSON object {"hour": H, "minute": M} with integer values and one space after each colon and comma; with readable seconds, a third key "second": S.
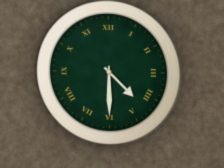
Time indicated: {"hour": 4, "minute": 30}
